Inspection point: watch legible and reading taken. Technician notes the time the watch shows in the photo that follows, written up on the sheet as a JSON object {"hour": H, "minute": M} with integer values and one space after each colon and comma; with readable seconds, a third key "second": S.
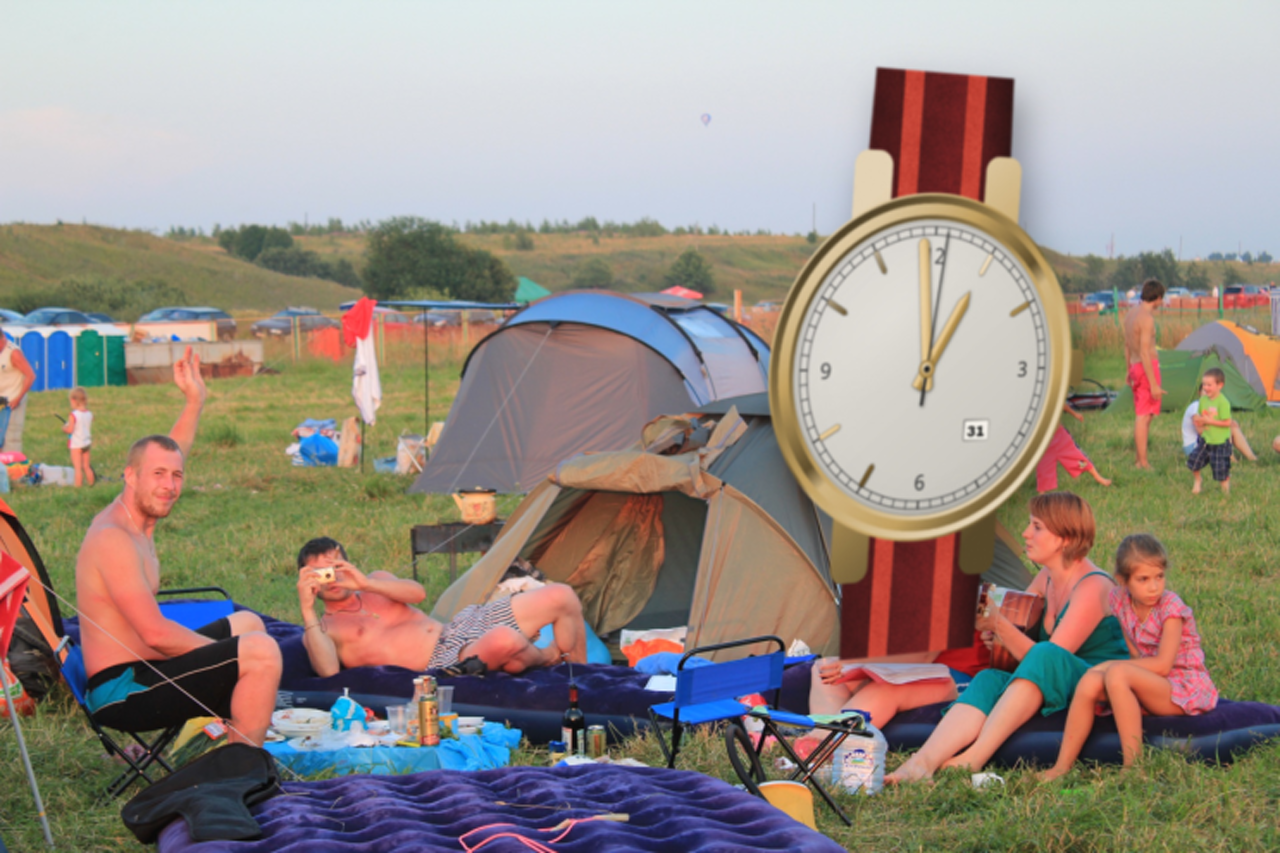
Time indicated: {"hour": 12, "minute": 59, "second": 1}
